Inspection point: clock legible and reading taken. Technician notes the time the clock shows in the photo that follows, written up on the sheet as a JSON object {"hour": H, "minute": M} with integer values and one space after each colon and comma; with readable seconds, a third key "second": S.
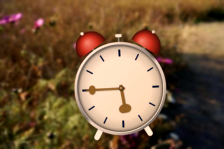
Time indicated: {"hour": 5, "minute": 45}
